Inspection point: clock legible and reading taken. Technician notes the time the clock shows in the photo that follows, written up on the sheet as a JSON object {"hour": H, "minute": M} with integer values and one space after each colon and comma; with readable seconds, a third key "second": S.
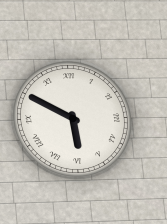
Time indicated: {"hour": 5, "minute": 50}
